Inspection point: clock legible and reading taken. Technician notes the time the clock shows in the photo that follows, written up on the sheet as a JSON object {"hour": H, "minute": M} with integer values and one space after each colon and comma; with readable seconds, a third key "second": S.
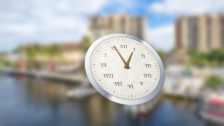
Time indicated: {"hour": 12, "minute": 56}
